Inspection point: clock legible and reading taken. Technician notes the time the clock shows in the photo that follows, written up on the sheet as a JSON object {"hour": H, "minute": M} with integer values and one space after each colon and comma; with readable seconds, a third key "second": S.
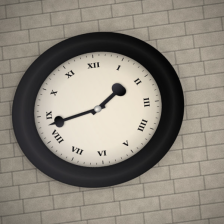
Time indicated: {"hour": 1, "minute": 43}
